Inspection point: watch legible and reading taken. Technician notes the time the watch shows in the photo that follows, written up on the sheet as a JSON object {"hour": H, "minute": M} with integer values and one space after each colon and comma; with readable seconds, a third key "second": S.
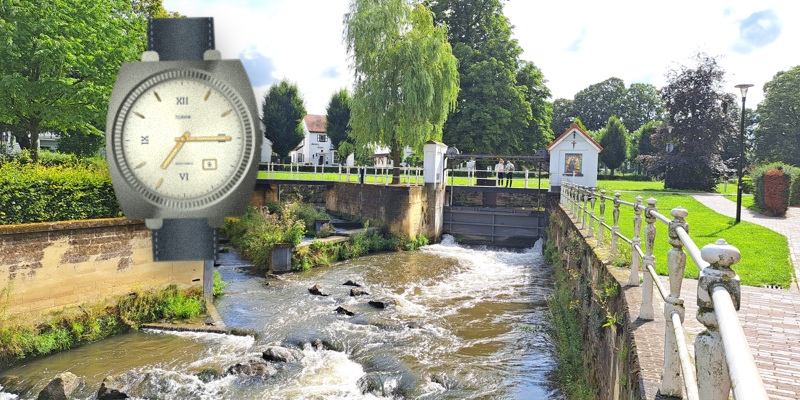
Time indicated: {"hour": 7, "minute": 15}
